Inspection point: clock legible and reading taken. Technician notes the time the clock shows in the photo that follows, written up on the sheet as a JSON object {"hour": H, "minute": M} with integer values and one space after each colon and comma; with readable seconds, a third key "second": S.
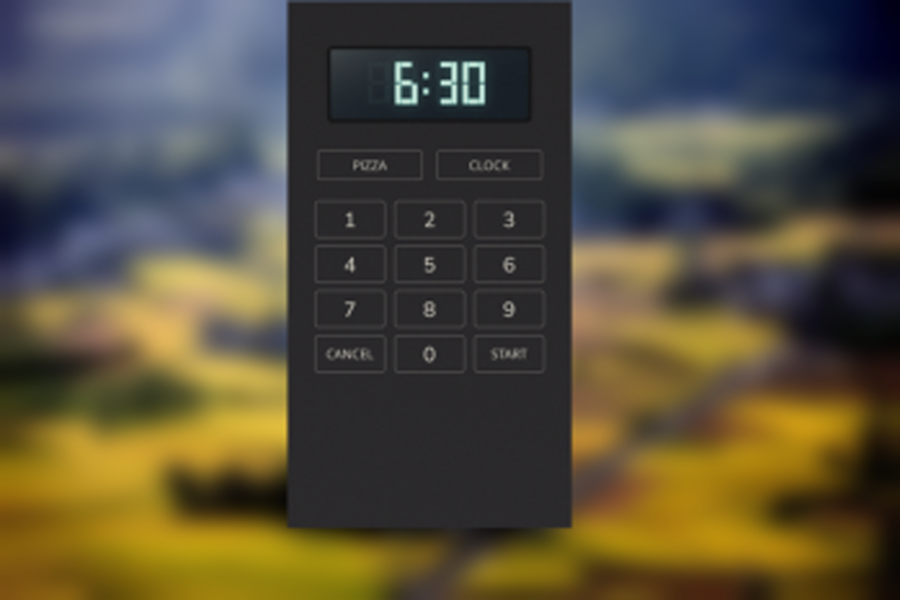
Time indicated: {"hour": 6, "minute": 30}
